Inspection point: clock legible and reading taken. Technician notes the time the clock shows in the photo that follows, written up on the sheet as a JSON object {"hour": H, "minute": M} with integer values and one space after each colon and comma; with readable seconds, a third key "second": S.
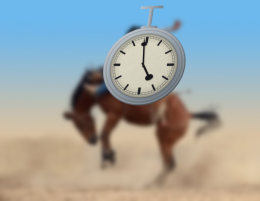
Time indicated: {"hour": 4, "minute": 59}
